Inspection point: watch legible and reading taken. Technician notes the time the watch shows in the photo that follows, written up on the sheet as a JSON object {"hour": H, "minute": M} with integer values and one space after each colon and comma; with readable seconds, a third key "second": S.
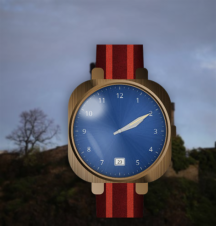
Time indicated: {"hour": 2, "minute": 10}
